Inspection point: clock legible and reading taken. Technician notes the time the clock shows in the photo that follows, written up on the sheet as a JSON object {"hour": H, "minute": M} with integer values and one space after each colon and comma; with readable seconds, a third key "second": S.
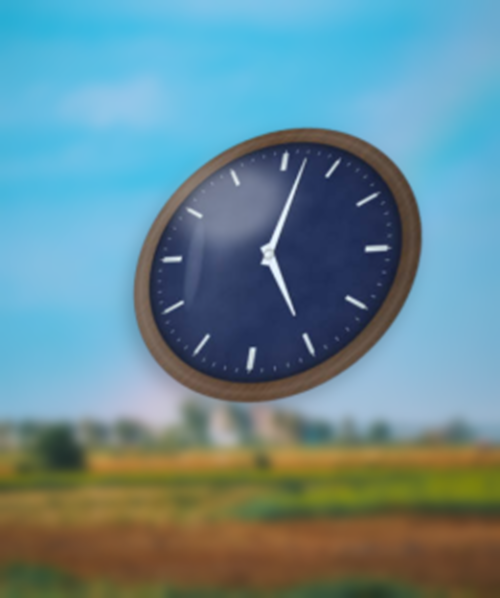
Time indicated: {"hour": 5, "minute": 2}
